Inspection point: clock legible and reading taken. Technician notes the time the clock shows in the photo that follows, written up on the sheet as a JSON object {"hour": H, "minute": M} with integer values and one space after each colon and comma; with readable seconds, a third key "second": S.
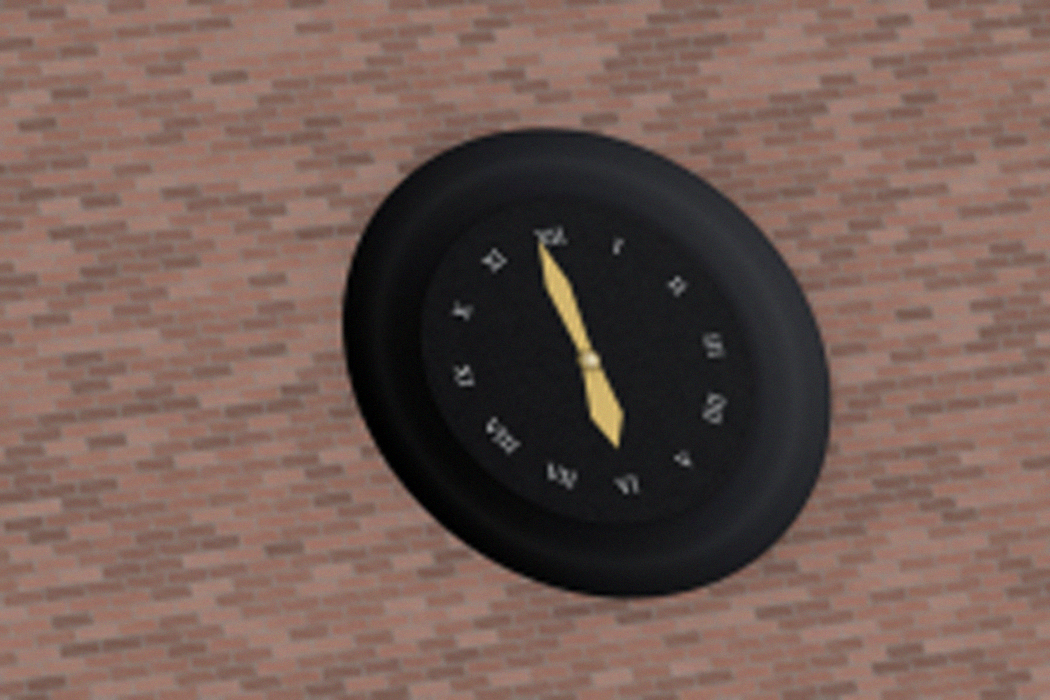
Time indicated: {"hour": 5, "minute": 59}
